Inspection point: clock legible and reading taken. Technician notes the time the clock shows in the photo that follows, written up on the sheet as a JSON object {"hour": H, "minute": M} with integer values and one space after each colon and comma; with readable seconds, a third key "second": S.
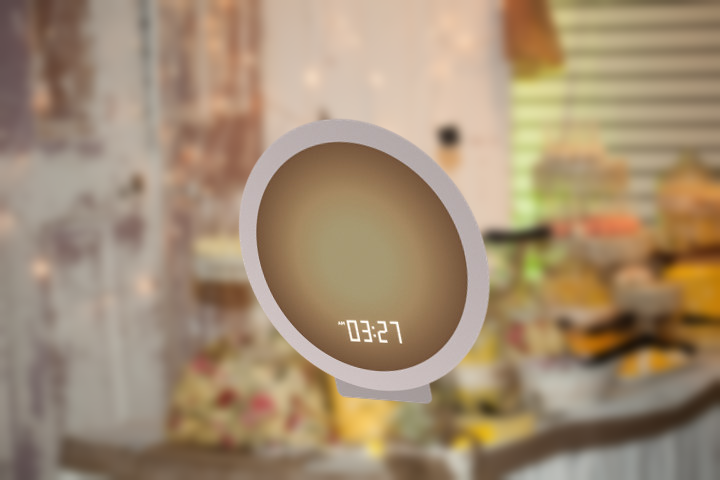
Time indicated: {"hour": 3, "minute": 27}
